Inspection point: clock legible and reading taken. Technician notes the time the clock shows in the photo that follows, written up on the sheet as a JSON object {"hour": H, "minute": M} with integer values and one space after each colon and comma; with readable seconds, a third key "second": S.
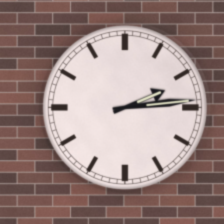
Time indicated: {"hour": 2, "minute": 14}
